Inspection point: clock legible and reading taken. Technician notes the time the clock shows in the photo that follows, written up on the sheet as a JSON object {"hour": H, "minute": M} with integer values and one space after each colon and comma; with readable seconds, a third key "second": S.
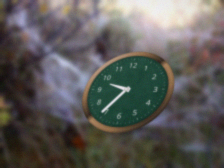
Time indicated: {"hour": 9, "minute": 36}
